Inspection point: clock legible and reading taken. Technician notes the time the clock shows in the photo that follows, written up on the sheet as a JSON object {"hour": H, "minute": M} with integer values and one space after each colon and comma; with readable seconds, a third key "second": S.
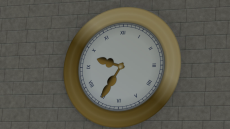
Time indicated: {"hour": 9, "minute": 35}
